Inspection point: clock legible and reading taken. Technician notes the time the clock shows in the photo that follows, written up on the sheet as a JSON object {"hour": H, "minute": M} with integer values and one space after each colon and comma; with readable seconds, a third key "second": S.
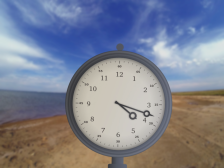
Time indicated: {"hour": 4, "minute": 18}
